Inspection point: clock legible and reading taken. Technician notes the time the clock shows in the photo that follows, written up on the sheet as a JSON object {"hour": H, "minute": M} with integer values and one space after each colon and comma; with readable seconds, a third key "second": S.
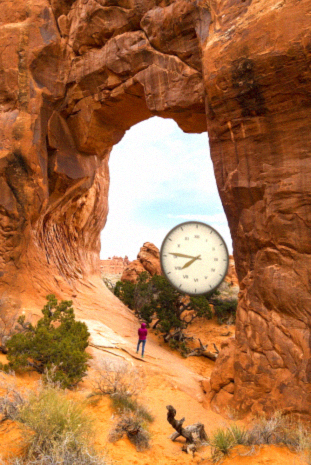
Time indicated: {"hour": 7, "minute": 46}
